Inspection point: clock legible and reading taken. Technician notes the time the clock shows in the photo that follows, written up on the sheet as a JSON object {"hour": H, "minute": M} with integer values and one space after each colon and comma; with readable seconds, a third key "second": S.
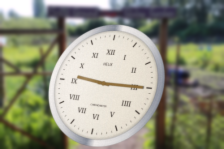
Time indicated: {"hour": 9, "minute": 15}
